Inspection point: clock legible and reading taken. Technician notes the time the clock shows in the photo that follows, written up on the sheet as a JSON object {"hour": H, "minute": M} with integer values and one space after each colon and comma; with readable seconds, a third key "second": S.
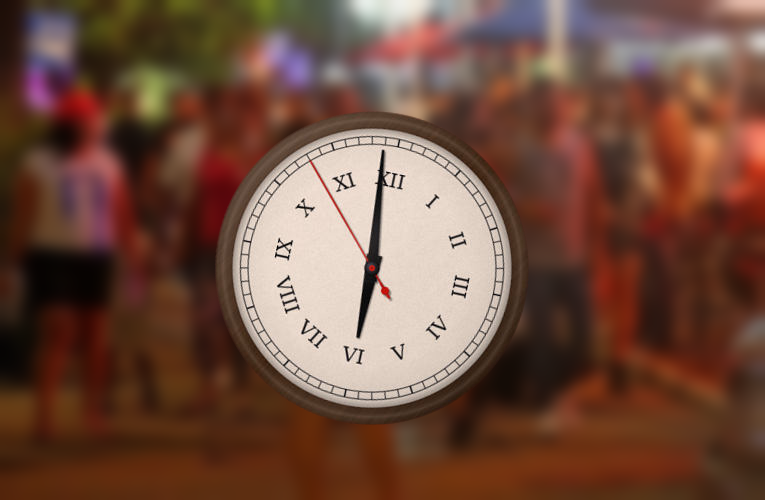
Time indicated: {"hour": 5, "minute": 58, "second": 53}
